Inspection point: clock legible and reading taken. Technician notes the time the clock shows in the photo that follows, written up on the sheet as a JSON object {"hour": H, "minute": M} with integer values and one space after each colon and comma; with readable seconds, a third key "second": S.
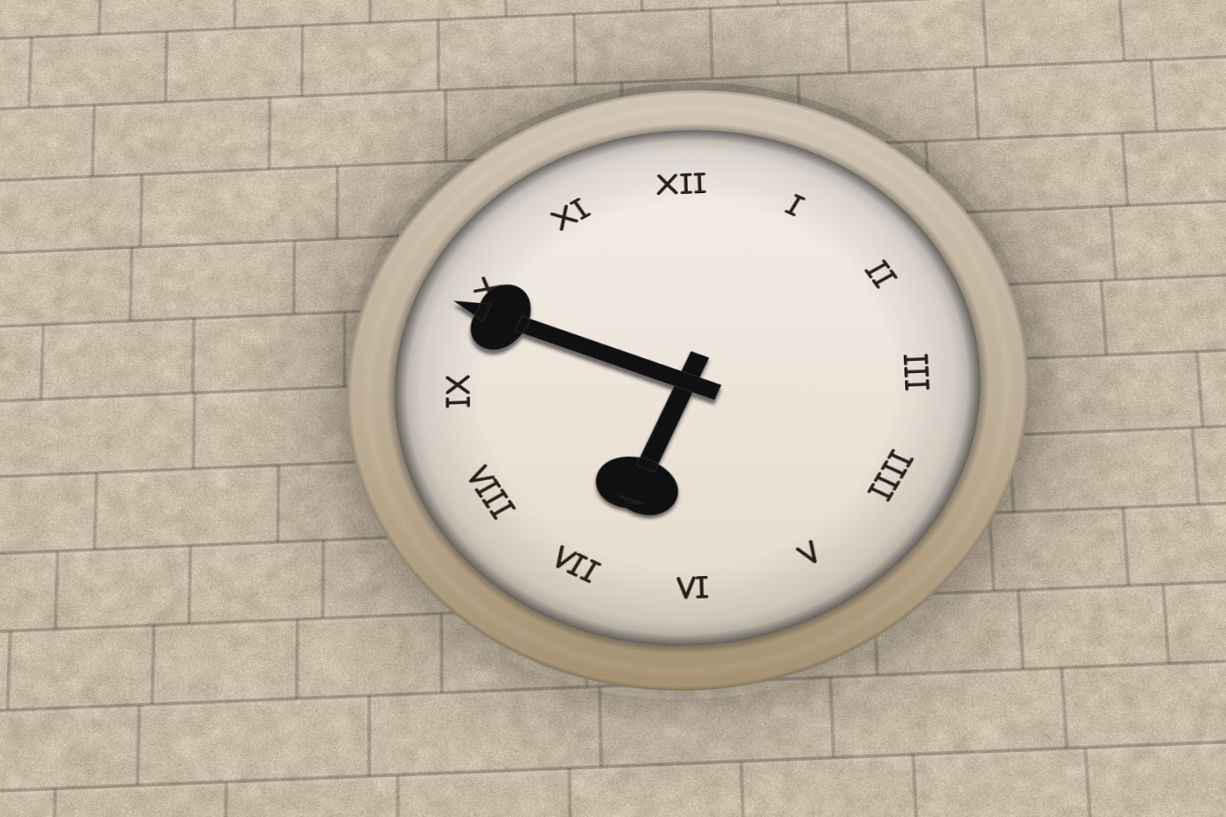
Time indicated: {"hour": 6, "minute": 49}
